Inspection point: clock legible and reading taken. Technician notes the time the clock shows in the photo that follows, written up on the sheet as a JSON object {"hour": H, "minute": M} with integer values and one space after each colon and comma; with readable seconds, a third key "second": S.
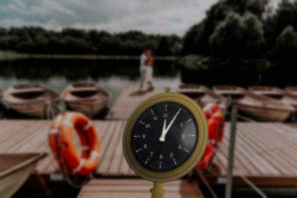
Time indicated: {"hour": 12, "minute": 5}
